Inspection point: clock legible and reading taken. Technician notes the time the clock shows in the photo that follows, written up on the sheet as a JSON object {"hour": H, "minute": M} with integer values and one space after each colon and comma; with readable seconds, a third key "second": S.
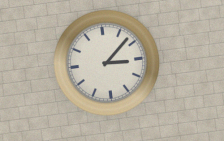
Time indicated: {"hour": 3, "minute": 8}
